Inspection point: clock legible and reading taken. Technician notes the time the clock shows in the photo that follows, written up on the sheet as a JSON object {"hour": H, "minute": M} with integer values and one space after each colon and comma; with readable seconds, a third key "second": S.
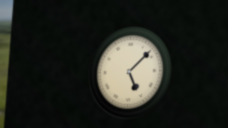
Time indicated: {"hour": 5, "minute": 8}
